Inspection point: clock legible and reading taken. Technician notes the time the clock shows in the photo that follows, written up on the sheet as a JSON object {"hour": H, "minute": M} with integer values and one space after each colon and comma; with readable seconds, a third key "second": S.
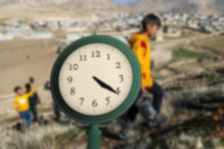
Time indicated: {"hour": 4, "minute": 21}
